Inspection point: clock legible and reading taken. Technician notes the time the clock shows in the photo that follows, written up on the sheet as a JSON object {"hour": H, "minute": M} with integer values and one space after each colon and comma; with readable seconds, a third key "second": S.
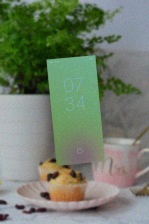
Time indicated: {"hour": 7, "minute": 34}
